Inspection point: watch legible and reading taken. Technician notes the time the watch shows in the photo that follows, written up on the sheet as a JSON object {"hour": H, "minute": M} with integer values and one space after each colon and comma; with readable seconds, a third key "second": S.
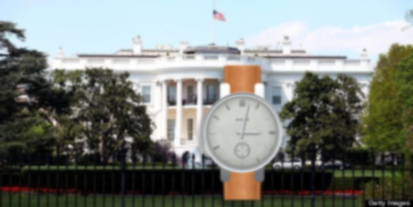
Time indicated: {"hour": 3, "minute": 2}
